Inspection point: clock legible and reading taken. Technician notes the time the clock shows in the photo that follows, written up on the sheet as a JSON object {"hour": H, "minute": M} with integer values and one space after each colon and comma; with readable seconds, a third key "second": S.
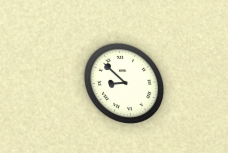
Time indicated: {"hour": 8, "minute": 53}
